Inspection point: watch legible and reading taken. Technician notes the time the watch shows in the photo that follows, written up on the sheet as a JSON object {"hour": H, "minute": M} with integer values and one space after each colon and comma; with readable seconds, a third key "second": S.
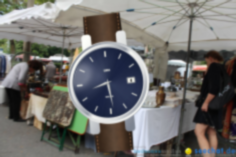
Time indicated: {"hour": 8, "minute": 29}
